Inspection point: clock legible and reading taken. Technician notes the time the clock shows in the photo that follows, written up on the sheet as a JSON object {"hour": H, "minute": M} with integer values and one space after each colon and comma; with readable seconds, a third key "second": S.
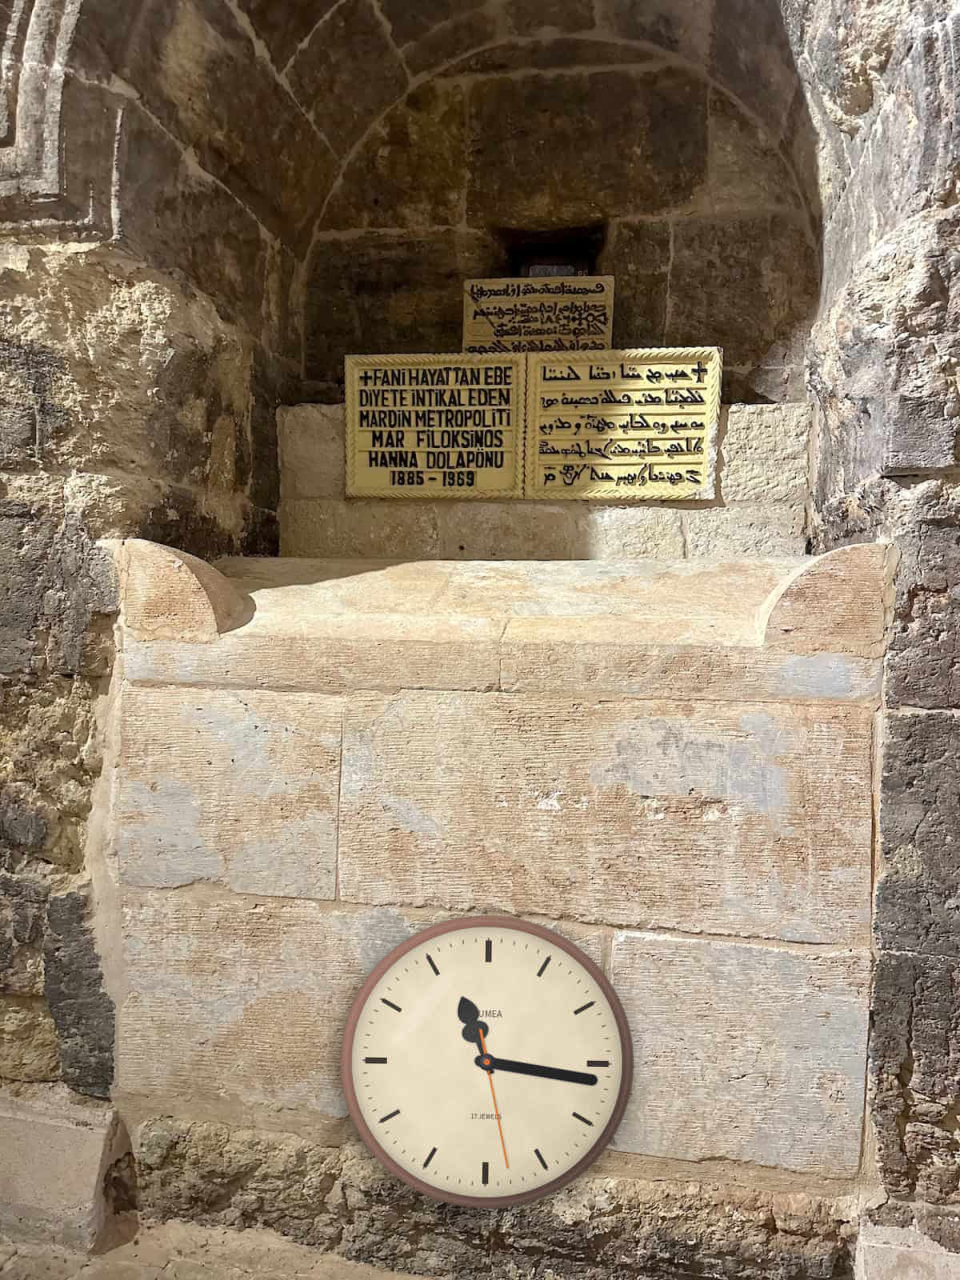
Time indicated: {"hour": 11, "minute": 16, "second": 28}
